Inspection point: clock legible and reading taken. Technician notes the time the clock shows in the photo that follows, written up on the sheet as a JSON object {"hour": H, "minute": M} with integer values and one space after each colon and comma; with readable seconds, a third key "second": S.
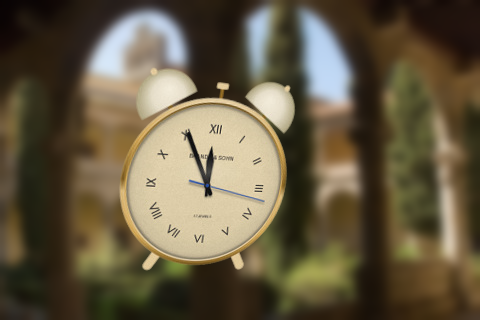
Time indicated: {"hour": 11, "minute": 55, "second": 17}
